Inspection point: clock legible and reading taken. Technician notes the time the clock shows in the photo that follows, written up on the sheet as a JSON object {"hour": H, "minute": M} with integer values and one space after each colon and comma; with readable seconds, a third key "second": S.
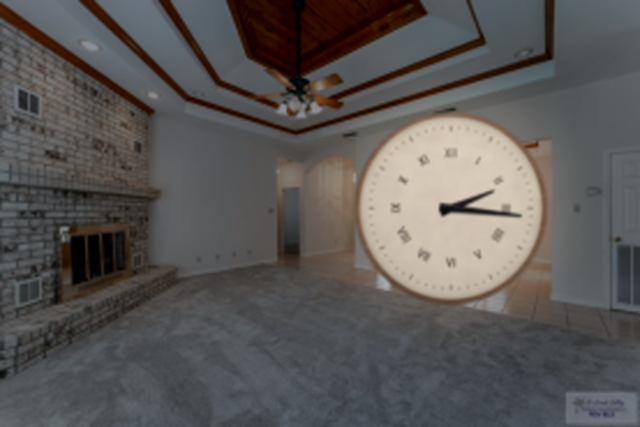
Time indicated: {"hour": 2, "minute": 16}
